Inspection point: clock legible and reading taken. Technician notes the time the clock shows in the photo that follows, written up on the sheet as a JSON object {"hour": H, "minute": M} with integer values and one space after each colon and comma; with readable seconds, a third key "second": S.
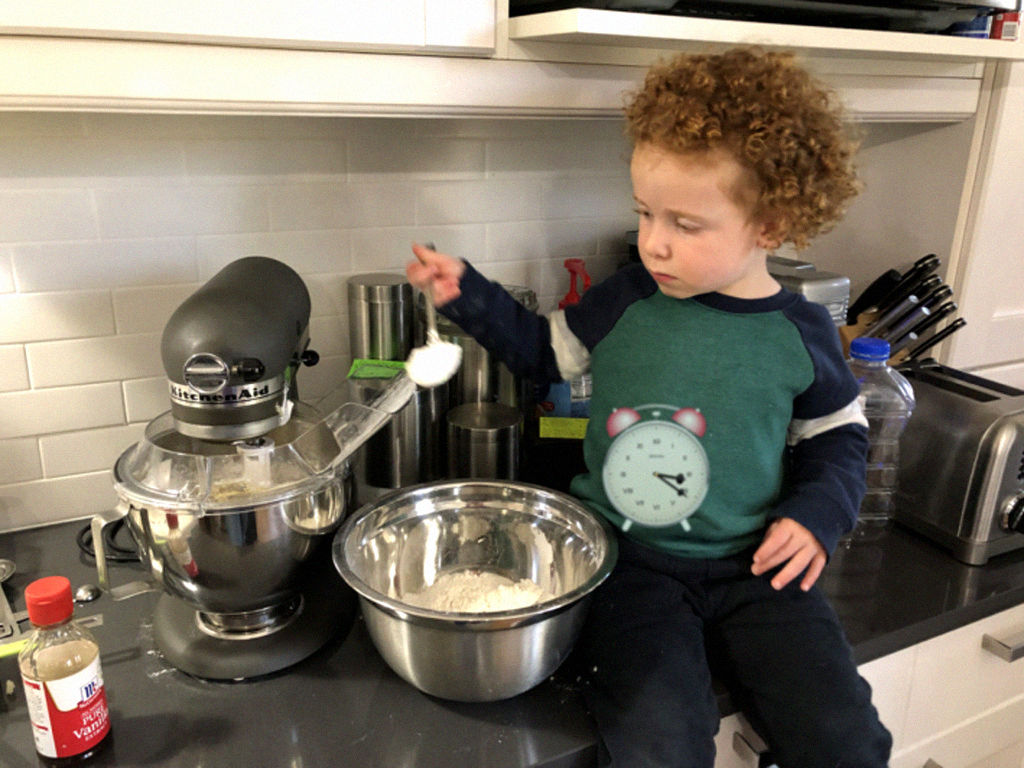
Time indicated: {"hour": 3, "minute": 21}
